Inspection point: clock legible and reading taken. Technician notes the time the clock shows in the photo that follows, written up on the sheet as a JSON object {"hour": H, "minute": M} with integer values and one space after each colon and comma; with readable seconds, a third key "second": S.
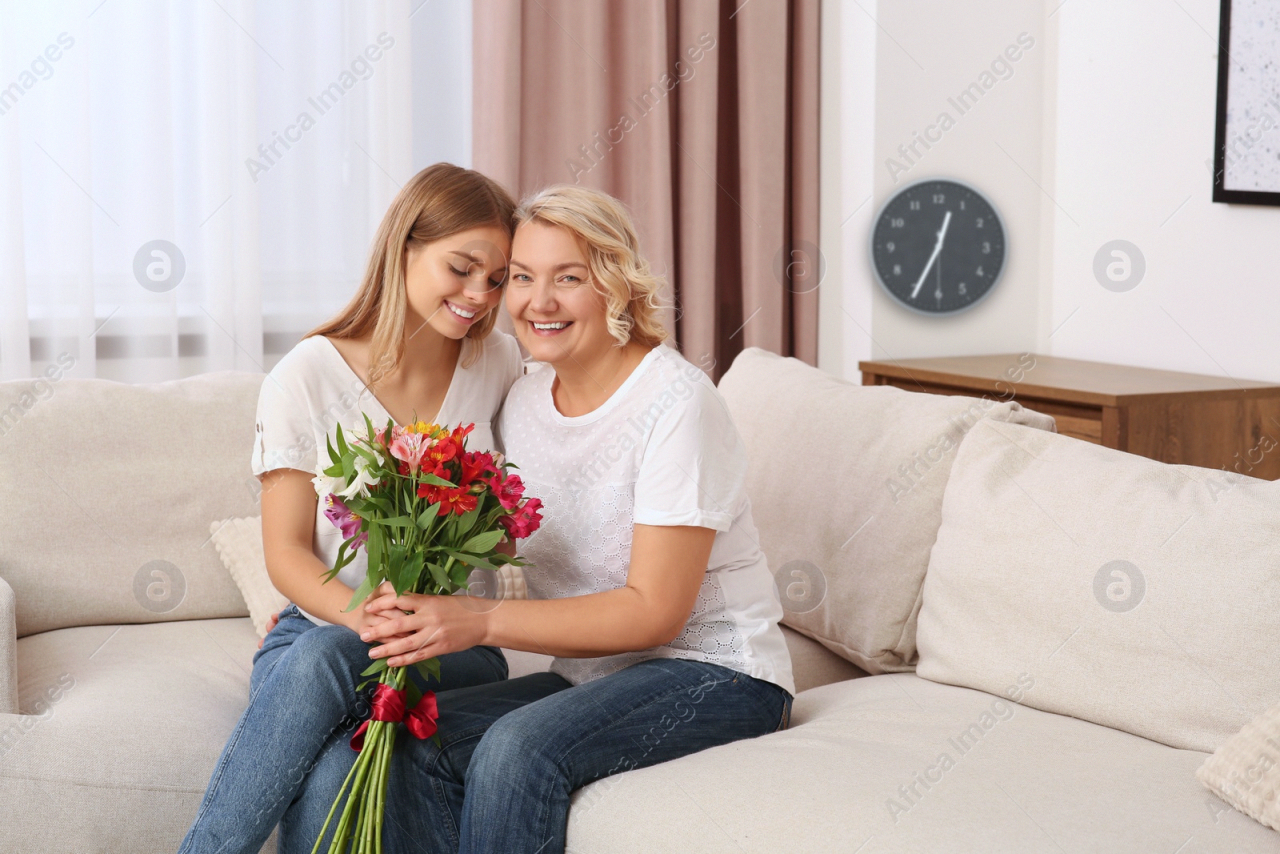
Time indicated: {"hour": 12, "minute": 34, "second": 30}
